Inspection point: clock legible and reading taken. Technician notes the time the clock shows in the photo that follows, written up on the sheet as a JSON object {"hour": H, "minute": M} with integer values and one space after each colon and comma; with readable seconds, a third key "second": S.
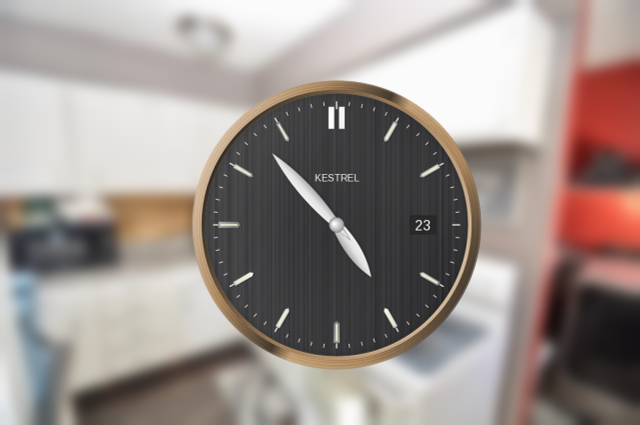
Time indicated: {"hour": 4, "minute": 53}
